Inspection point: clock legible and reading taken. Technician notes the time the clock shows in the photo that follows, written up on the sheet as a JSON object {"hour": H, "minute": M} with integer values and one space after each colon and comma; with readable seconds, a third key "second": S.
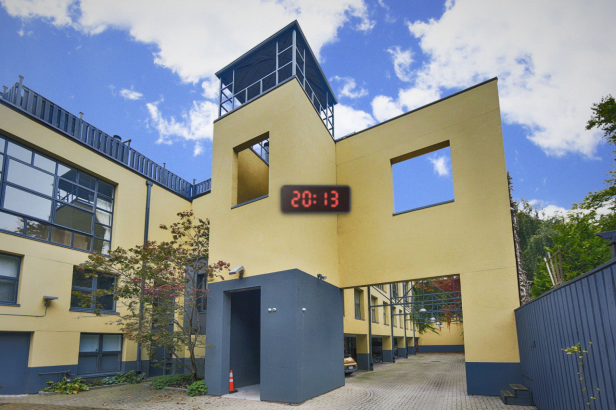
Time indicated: {"hour": 20, "minute": 13}
